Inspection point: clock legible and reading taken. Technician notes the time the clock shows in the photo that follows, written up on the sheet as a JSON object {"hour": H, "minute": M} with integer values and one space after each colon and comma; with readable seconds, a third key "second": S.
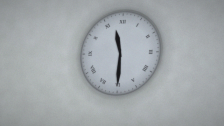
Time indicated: {"hour": 11, "minute": 30}
